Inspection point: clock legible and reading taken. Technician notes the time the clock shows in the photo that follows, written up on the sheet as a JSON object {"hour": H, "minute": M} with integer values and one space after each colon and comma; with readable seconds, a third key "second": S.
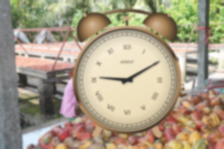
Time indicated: {"hour": 9, "minute": 10}
